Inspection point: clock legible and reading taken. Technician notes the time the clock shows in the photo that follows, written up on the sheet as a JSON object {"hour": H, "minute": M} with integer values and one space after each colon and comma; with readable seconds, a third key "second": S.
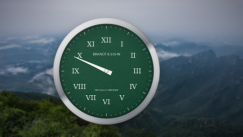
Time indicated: {"hour": 9, "minute": 49}
